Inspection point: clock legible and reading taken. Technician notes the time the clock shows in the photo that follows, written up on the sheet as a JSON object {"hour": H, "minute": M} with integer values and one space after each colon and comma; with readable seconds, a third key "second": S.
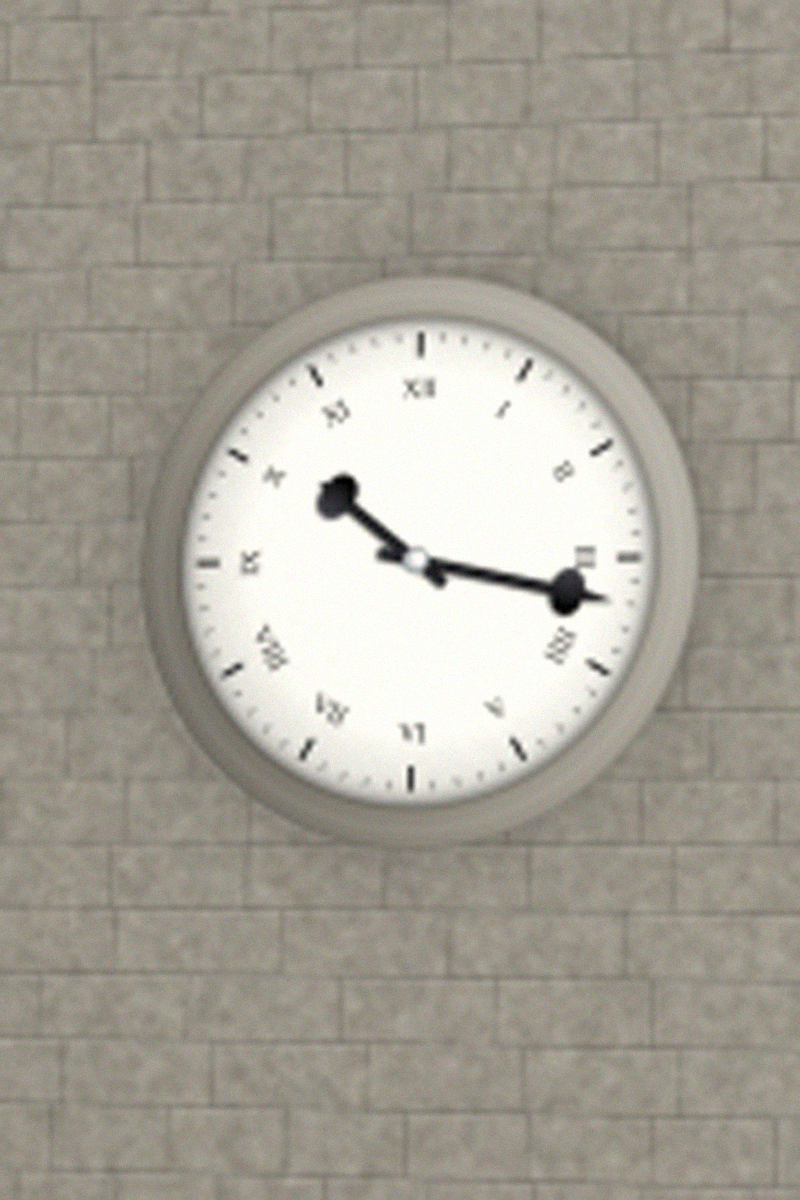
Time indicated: {"hour": 10, "minute": 17}
